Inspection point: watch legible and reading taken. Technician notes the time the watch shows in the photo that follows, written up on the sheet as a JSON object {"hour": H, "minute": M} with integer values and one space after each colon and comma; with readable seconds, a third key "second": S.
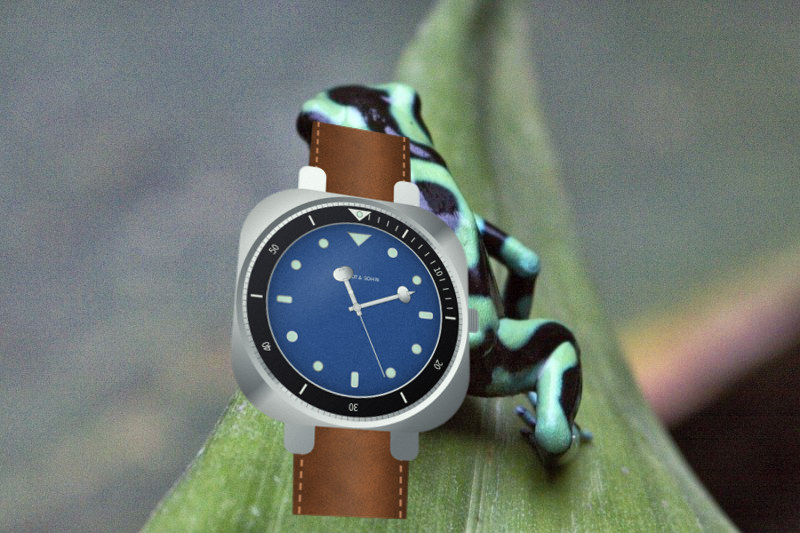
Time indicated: {"hour": 11, "minute": 11, "second": 26}
